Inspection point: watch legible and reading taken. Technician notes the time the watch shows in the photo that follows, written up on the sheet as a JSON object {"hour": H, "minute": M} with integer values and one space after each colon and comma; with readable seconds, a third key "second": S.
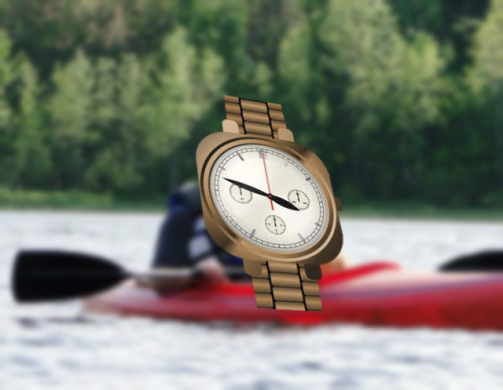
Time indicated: {"hour": 3, "minute": 48}
